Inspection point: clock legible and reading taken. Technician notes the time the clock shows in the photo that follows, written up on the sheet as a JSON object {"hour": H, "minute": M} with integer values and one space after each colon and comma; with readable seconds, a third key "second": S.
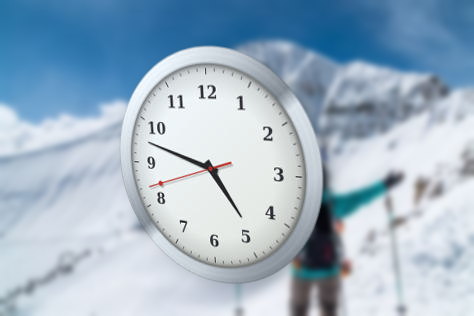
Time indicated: {"hour": 4, "minute": 47, "second": 42}
